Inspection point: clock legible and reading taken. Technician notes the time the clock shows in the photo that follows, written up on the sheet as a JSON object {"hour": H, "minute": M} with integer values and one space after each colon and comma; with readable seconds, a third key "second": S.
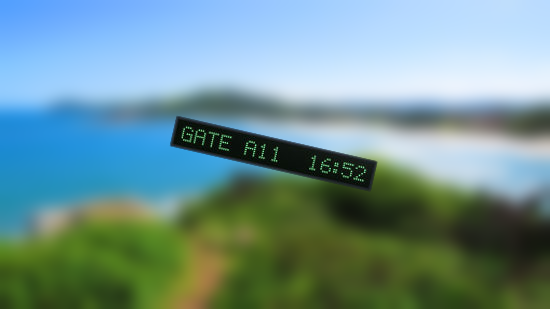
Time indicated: {"hour": 16, "minute": 52}
